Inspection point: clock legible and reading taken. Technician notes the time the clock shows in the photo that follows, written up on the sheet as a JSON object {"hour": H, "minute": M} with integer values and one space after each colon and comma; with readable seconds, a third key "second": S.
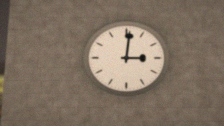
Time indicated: {"hour": 3, "minute": 1}
